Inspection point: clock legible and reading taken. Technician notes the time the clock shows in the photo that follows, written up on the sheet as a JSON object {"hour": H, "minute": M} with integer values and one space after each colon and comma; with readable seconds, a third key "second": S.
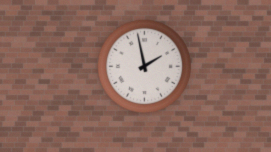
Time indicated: {"hour": 1, "minute": 58}
